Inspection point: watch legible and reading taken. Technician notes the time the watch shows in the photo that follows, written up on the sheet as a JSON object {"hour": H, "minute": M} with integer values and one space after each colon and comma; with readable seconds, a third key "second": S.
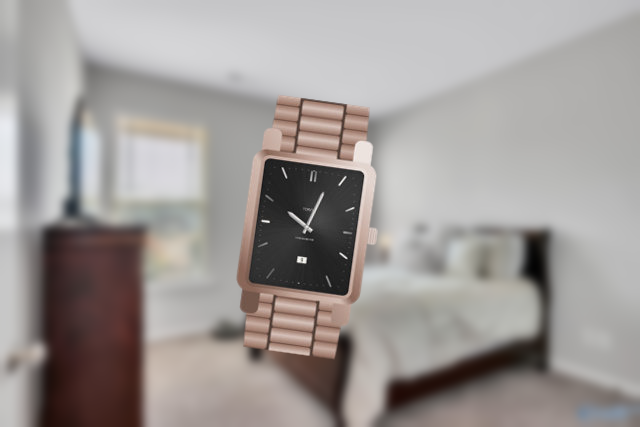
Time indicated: {"hour": 10, "minute": 3}
